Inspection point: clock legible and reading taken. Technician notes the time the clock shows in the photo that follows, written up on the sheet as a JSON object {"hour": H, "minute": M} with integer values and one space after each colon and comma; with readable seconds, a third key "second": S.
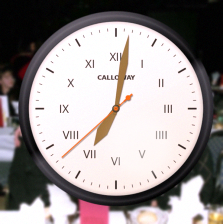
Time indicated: {"hour": 7, "minute": 1, "second": 38}
